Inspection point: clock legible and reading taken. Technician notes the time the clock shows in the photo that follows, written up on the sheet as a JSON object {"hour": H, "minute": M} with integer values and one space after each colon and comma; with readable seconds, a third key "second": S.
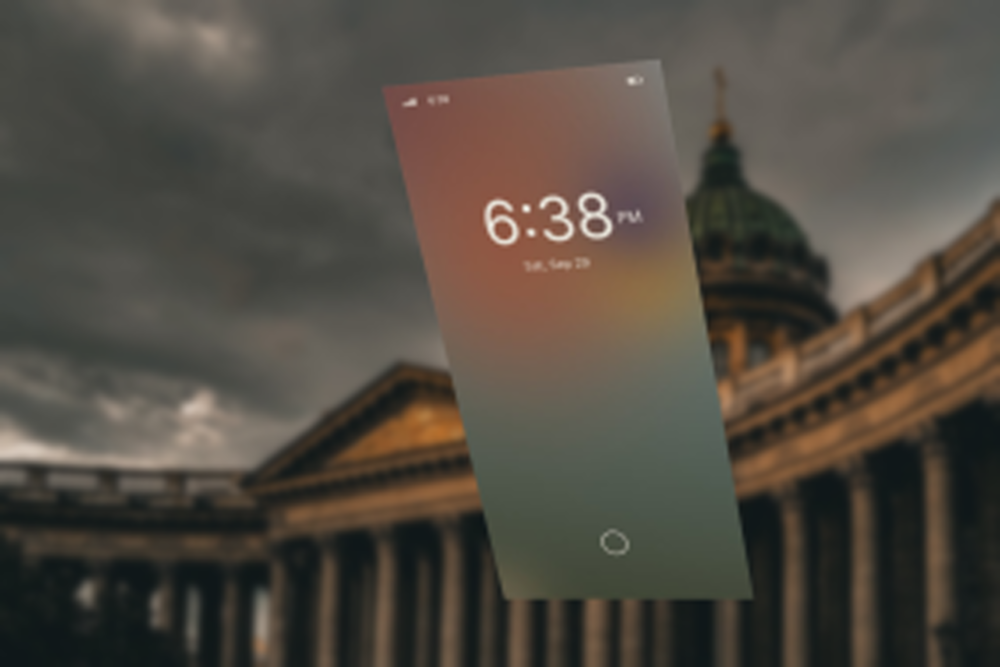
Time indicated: {"hour": 6, "minute": 38}
